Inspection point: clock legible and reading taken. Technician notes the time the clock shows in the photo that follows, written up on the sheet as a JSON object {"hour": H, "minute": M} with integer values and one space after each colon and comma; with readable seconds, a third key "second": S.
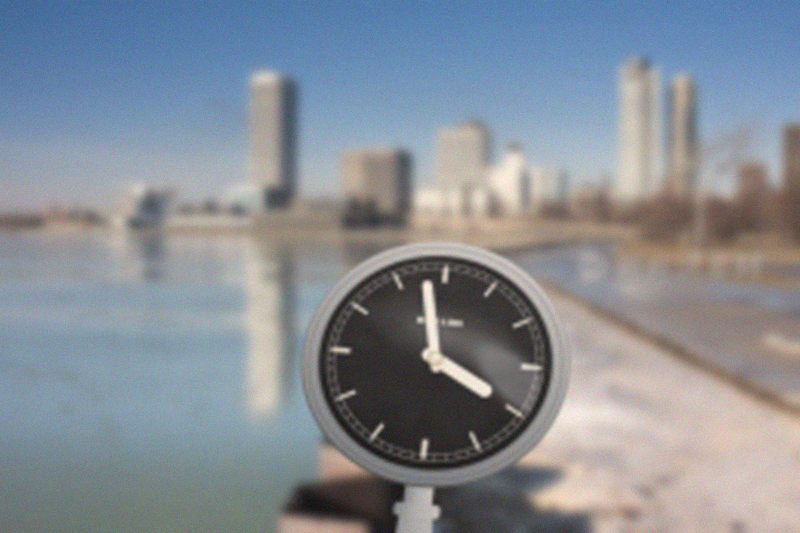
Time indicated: {"hour": 3, "minute": 58}
